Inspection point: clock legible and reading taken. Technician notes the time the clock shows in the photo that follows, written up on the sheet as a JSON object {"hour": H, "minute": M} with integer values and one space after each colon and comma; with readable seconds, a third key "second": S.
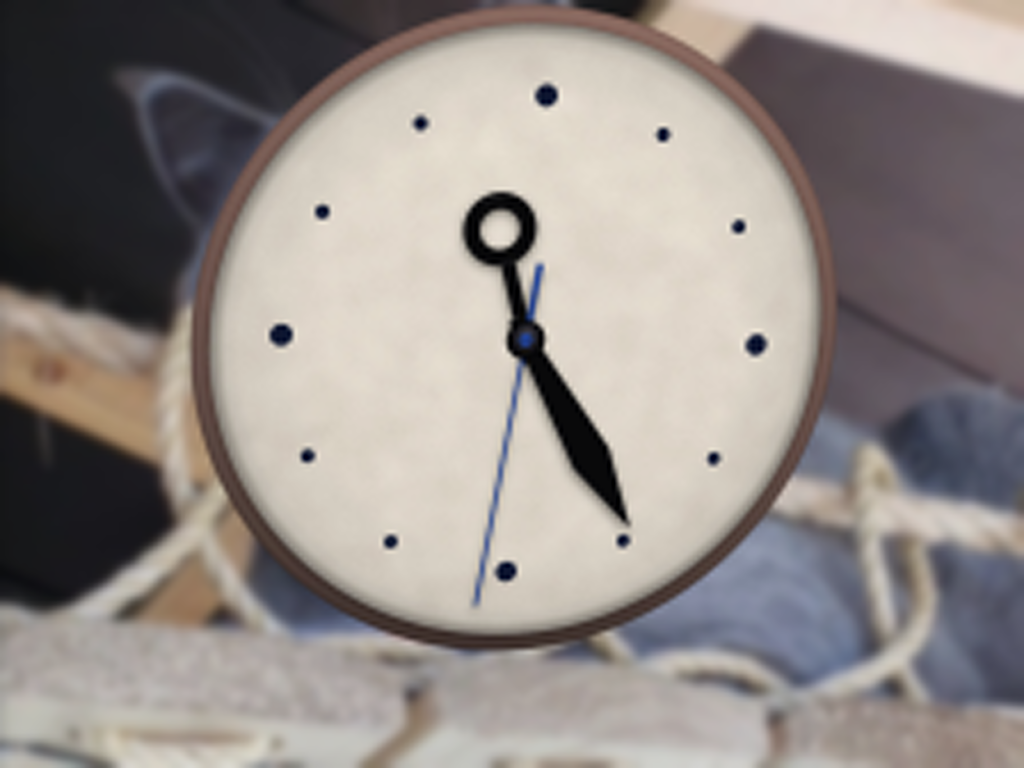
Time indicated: {"hour": 11, "minute": 24, "second": 31}
